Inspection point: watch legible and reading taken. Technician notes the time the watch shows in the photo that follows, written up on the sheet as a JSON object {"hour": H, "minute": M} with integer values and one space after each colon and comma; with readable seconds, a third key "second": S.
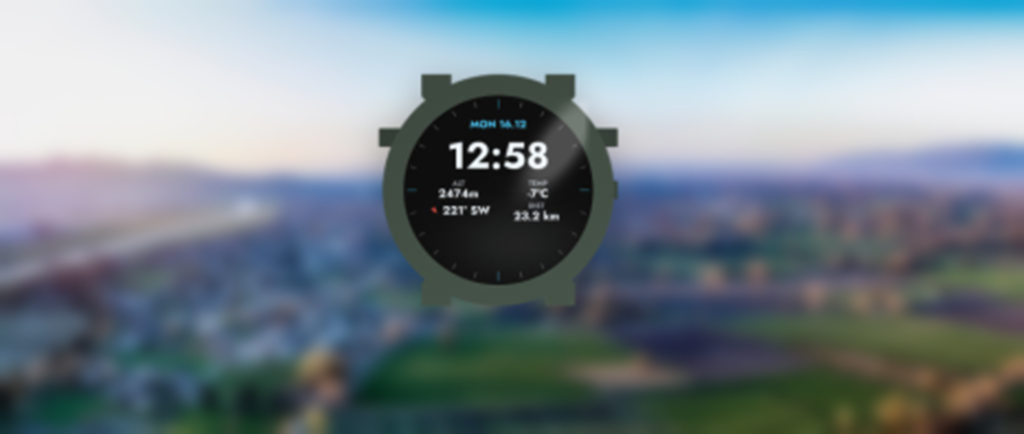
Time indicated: {"hour": 12, "minute": 58}
